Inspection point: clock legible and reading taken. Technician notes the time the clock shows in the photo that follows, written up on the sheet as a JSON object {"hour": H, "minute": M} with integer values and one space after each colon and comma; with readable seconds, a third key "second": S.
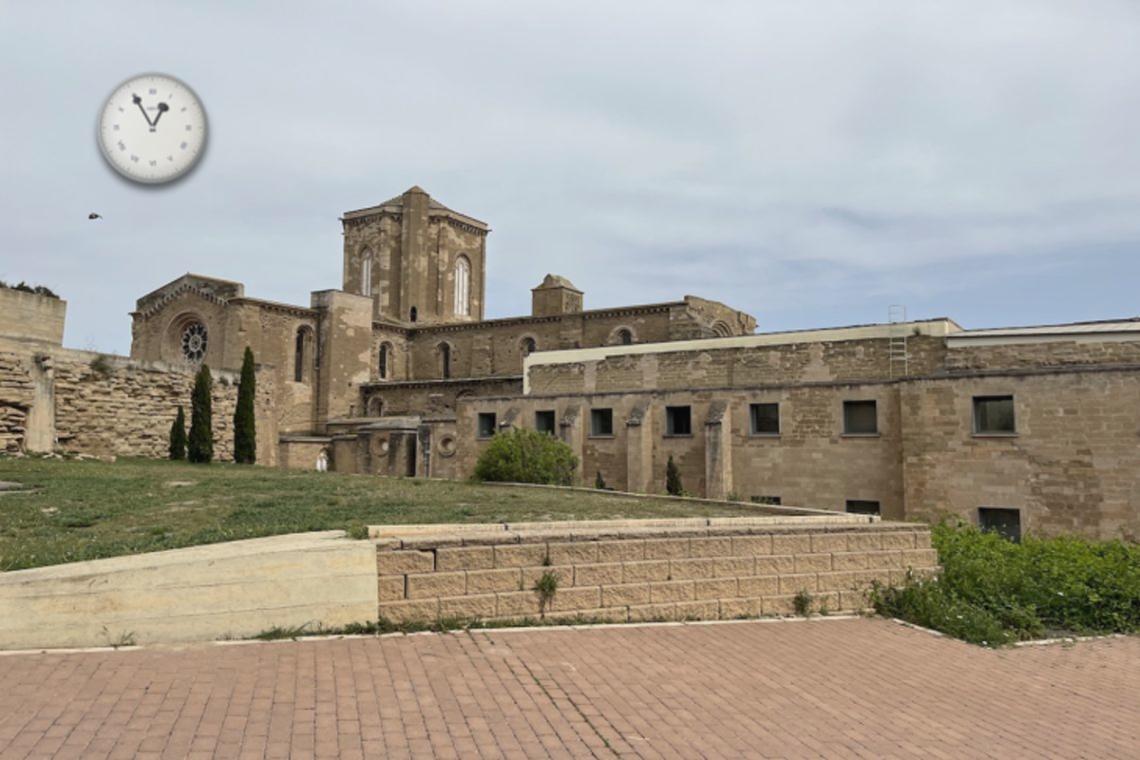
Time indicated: {"hour": 12, "minute": 55}
